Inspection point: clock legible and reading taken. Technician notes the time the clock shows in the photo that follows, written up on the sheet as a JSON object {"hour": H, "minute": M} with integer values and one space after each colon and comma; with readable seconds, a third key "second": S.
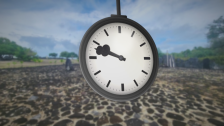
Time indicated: {"hour": 9, "minute": 48}
